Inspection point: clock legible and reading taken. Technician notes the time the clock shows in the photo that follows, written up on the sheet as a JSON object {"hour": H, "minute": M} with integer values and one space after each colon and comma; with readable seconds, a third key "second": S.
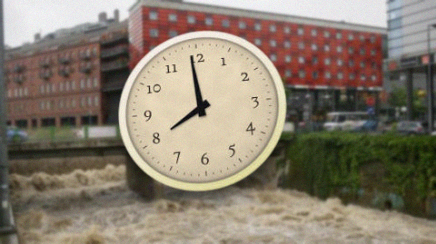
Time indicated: {"hour": 7, "minute": 59}
